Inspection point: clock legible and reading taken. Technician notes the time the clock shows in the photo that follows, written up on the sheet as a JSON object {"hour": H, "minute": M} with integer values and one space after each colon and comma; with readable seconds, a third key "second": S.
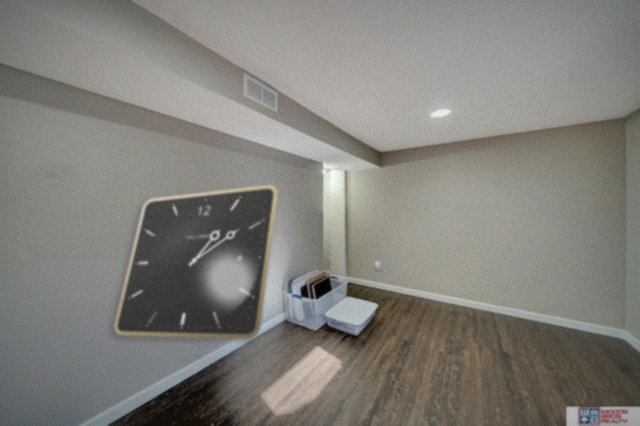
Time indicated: {"hour": 1, "minute": 9}
